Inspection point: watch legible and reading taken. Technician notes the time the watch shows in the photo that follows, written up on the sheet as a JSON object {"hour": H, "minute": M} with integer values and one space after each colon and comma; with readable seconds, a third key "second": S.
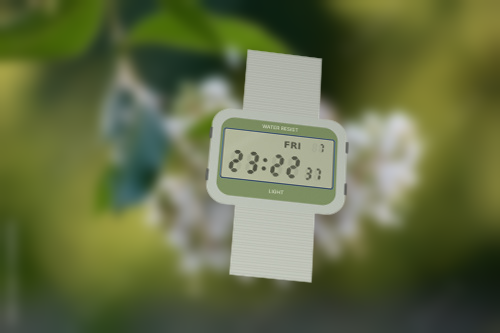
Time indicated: {"hour": 23, "minute": 22, "second": 37}
